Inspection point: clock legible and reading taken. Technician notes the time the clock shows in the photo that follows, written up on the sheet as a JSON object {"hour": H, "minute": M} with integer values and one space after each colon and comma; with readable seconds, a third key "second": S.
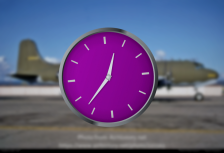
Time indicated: {"hour": 12, "minute": 37}
